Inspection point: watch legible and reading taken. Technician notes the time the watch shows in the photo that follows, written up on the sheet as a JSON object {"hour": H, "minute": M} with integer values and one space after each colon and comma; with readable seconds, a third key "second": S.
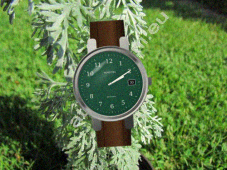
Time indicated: {"hour": 2, "minute": 10}
